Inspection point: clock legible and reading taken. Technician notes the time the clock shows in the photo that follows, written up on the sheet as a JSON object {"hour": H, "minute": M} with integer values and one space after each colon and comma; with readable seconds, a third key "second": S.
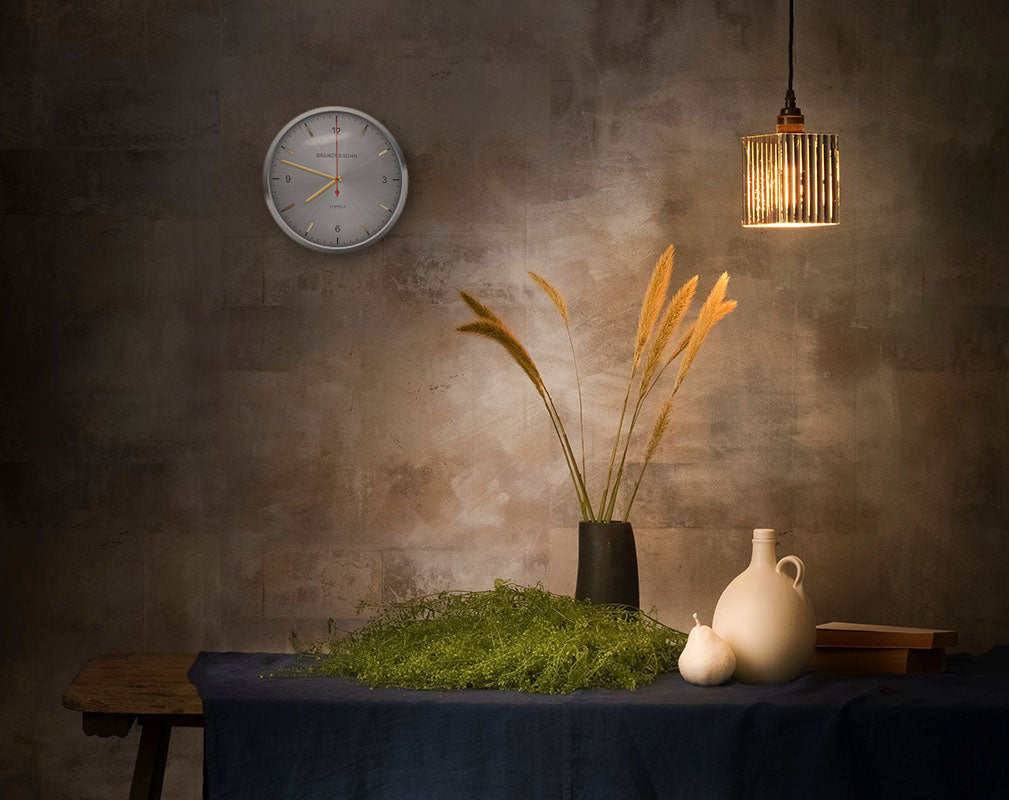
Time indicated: {"hour": 7, "minute": 48, "second": 0}
